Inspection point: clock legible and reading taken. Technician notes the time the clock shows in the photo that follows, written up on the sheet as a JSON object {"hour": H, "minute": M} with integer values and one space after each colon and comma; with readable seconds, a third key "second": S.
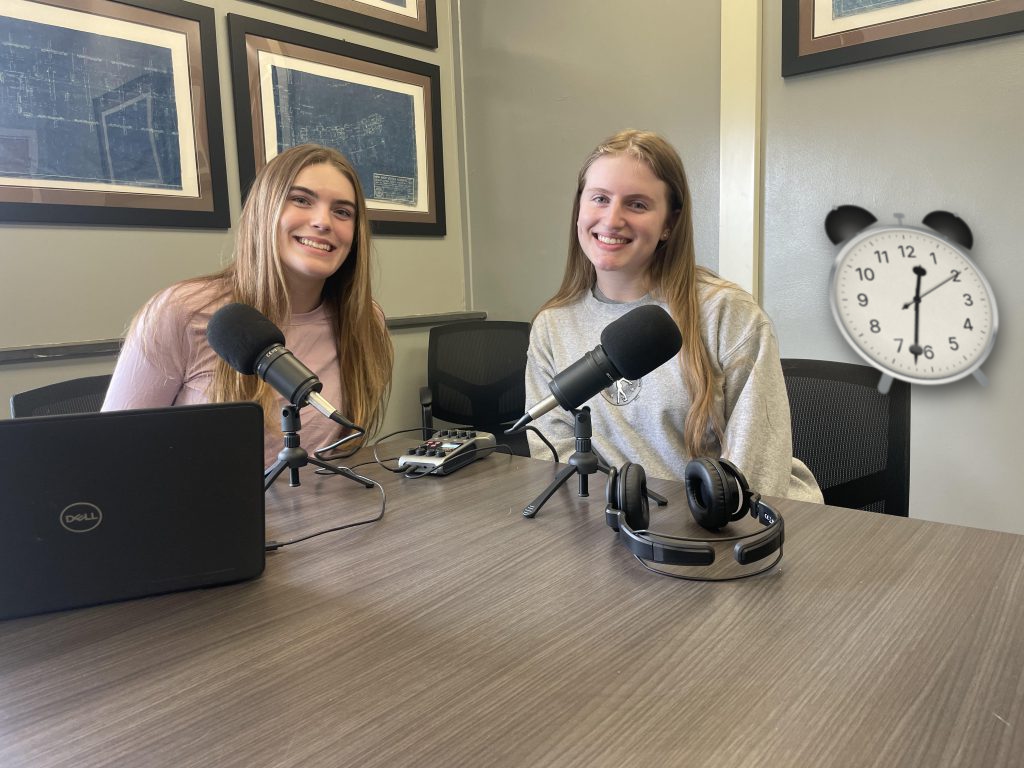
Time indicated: {"hour": 12, "minute": 32, "second": 10}
